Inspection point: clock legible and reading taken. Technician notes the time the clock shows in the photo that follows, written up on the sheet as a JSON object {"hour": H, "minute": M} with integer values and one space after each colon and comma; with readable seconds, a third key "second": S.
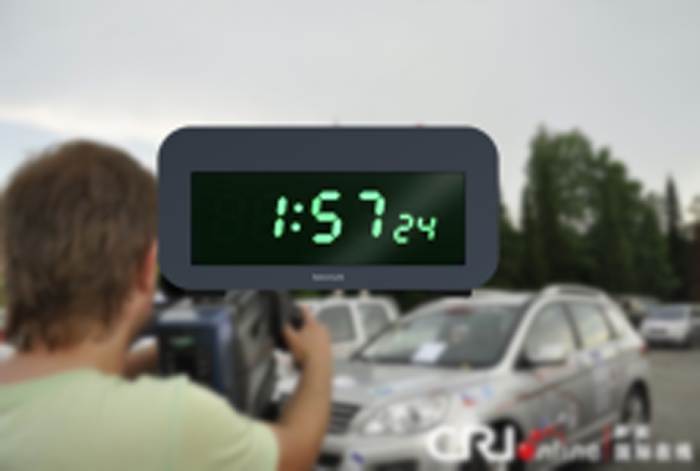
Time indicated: {"hour": 1, "minute": 57, "second": 24}
